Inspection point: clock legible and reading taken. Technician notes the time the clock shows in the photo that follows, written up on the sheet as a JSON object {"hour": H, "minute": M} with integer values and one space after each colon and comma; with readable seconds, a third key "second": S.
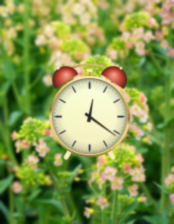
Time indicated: {"hour": 12, "minute": 21}
